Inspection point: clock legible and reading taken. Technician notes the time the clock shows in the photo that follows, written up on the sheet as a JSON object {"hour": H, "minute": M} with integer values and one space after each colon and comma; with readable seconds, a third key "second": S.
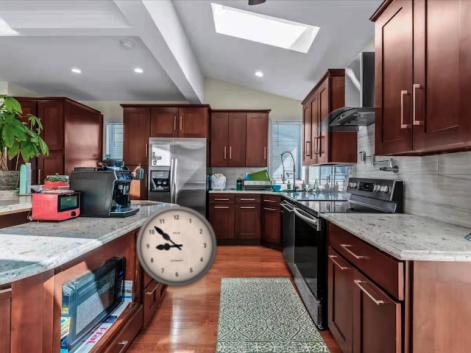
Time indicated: {"hour": 8, "minute": 52}
